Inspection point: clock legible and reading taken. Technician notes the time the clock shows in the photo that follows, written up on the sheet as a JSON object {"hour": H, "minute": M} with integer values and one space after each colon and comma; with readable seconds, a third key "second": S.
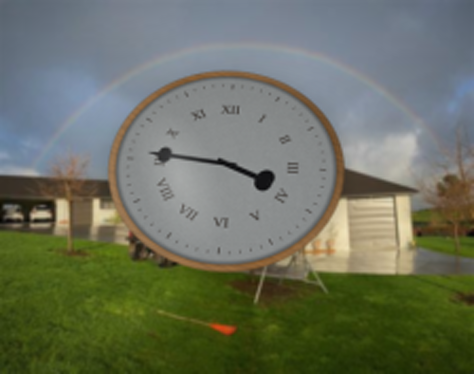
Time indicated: {"hour": 3, "minute": 46}
